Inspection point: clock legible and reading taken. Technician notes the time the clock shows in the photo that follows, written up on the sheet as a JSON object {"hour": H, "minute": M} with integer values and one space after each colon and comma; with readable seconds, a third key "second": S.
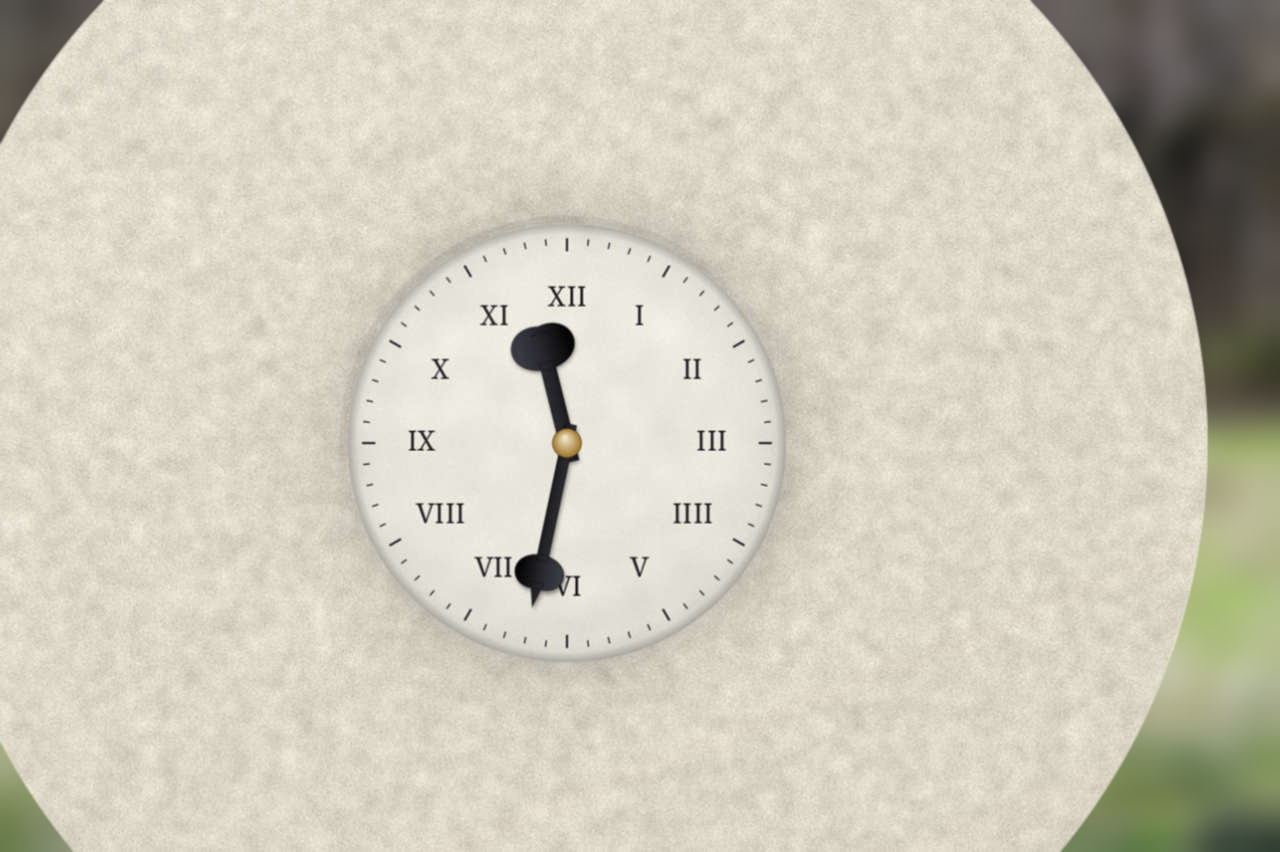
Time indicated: {"hour": 11, "minute": 32}
